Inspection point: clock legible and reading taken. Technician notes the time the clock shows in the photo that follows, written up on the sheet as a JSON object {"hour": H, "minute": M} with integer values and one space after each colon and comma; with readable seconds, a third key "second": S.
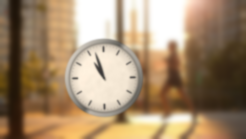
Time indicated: {"hour": 10, "minute": 57}
